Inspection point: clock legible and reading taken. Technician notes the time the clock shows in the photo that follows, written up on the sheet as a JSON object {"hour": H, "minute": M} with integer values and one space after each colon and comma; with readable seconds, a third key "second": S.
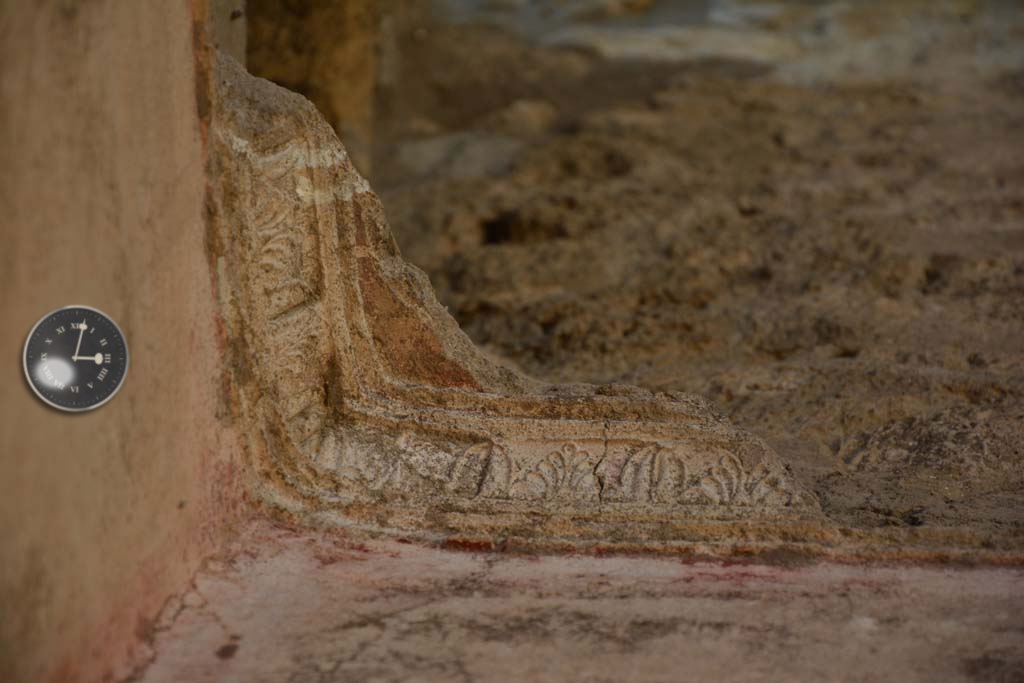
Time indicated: {"hour": 3, "minute": 2}
